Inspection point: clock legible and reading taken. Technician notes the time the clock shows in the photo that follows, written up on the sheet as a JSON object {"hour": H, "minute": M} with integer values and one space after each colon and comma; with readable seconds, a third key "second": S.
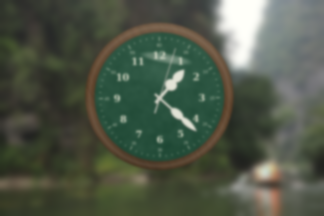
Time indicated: {"hour": 1, "minute": 22, "second": 3}
